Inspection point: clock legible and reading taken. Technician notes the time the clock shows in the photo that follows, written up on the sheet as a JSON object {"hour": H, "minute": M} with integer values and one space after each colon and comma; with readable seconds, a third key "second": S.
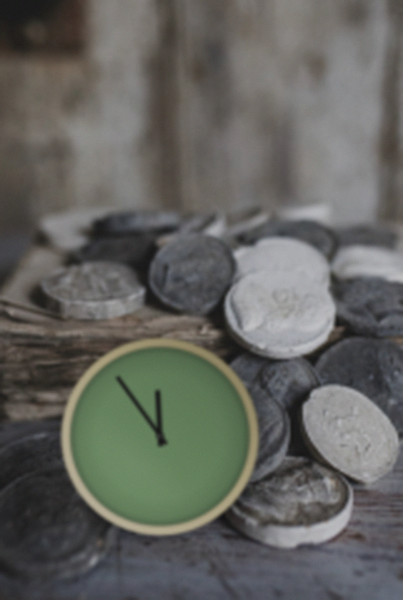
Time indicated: {"hour": 11, "minute": 54}
